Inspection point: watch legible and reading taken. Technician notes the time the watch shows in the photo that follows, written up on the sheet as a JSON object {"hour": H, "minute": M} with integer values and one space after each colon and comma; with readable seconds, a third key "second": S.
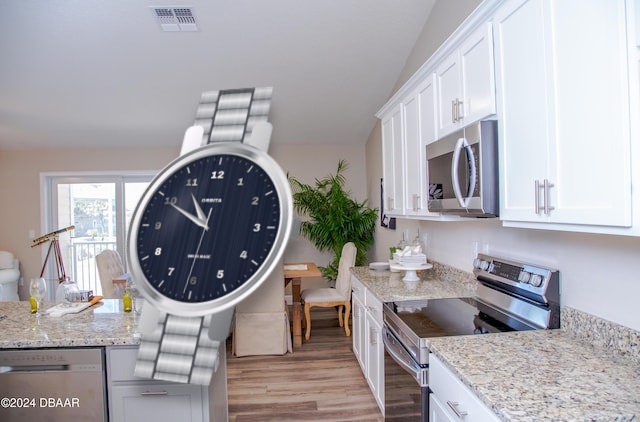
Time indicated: {"hour": 10, "minute": 49, "second": 31}
